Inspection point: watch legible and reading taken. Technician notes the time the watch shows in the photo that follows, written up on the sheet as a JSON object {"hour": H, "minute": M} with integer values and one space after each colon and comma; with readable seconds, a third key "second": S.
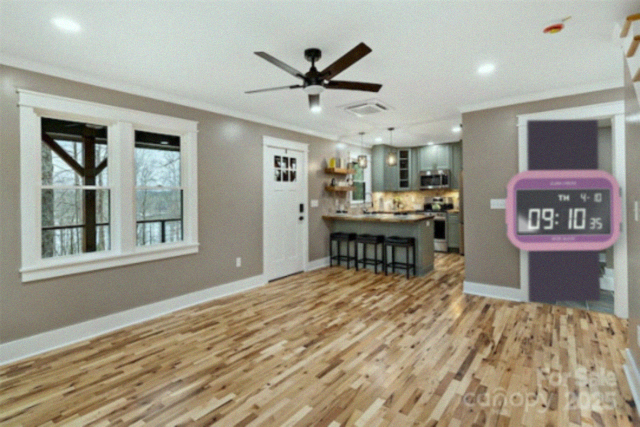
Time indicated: {"hour": 9, "minute": 10}
